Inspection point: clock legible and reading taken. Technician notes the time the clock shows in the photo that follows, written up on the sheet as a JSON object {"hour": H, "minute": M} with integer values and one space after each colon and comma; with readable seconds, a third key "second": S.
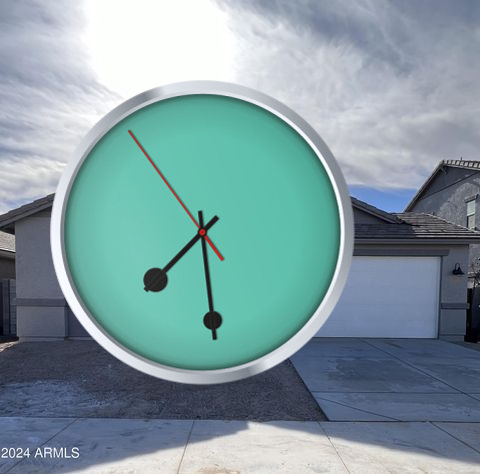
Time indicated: {"hour": 7, "minute": 28, "second": 54}
